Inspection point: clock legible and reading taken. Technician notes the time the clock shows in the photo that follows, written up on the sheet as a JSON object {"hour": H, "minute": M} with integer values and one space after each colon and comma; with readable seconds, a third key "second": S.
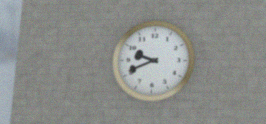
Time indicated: {"hour": 9, "minute": 41}
